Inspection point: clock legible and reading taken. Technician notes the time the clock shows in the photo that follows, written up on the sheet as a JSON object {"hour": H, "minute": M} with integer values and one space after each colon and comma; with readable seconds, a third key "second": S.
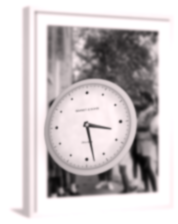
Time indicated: {"hour": 3, "minute": 28}
